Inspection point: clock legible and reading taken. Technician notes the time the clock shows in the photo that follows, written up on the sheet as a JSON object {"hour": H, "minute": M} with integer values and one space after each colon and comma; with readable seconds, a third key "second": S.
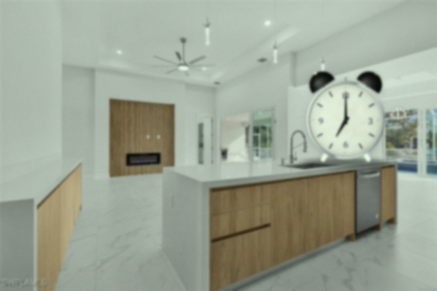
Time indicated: {"hour": 7, "minute": 0}
